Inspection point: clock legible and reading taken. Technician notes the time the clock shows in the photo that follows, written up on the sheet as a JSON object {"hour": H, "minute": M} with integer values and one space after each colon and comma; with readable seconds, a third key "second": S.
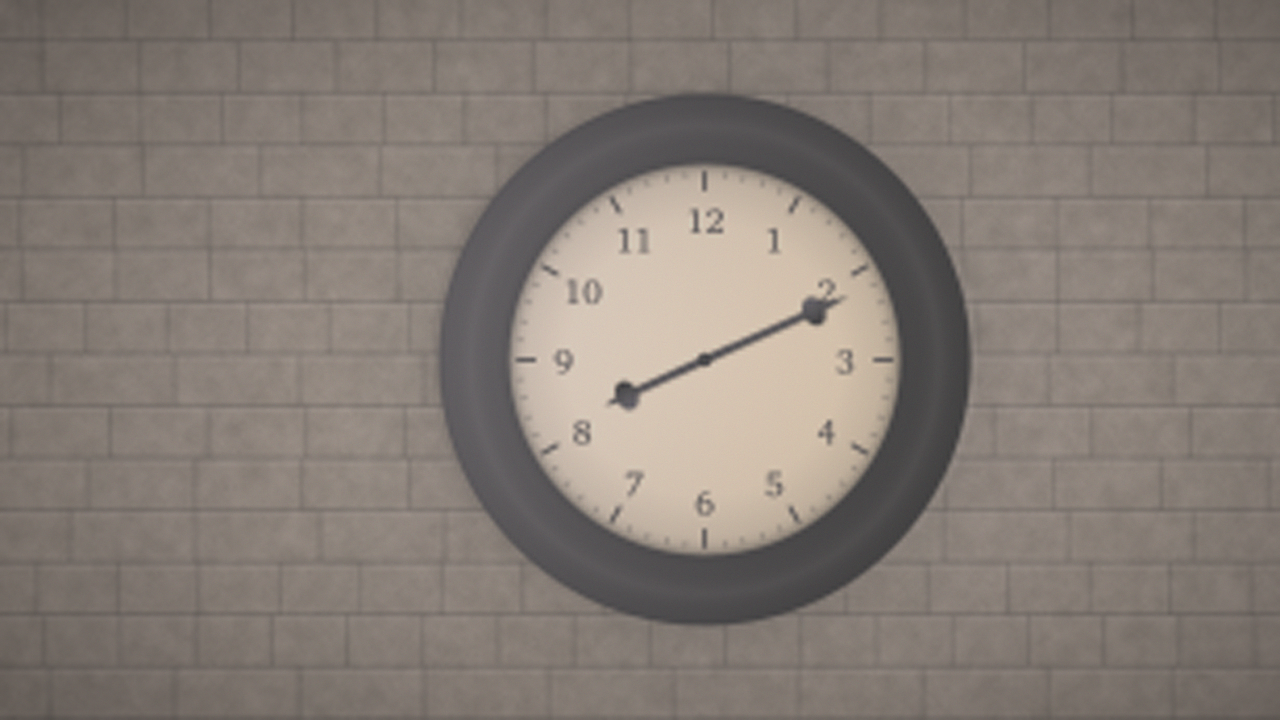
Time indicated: {"hour": 8, "minute": 11}
